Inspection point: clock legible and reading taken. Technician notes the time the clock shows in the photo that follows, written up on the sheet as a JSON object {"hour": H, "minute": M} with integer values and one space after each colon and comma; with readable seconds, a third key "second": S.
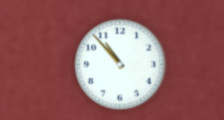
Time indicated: {"hour": 10, "minute": 53}
